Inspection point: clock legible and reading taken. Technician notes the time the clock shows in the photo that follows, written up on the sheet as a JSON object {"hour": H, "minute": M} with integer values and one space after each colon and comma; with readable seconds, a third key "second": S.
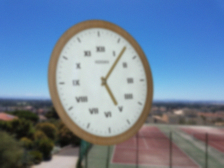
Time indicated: {"hour": 5, "minute": 7}
